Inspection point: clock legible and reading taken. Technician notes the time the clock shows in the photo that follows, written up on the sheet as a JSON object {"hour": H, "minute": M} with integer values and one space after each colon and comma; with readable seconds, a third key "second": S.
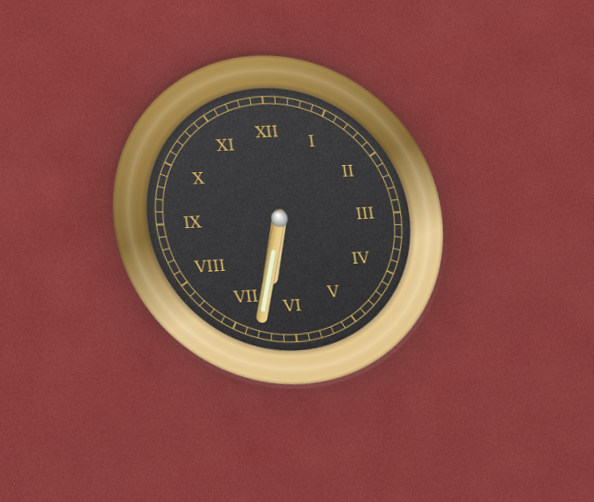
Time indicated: {"hour": 6, "minute": 33}
